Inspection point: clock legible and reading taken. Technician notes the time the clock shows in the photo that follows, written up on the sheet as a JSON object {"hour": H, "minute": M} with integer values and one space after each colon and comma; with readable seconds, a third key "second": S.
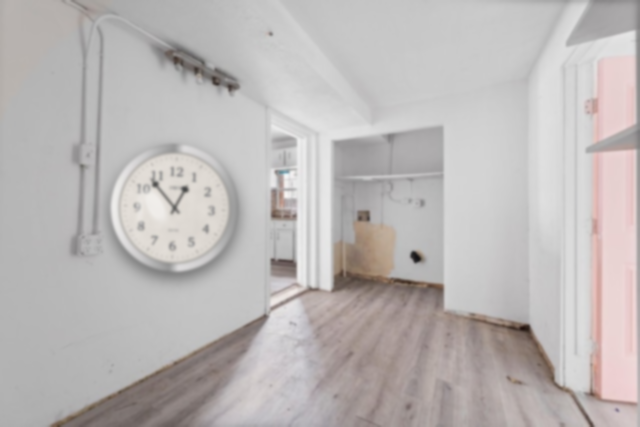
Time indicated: {"hour": 12, "minute": 53}
